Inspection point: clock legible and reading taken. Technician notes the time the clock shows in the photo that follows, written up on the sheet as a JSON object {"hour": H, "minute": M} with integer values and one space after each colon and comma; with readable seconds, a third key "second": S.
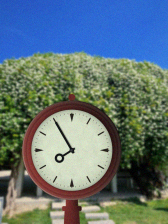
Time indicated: {"hour": 7, "minute": 55}
